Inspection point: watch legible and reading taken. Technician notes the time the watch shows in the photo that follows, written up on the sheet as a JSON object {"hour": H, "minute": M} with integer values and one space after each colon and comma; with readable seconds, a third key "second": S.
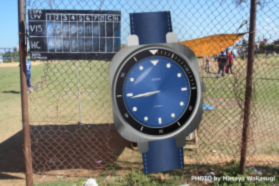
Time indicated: {"hour": 8, "minute": 44}
